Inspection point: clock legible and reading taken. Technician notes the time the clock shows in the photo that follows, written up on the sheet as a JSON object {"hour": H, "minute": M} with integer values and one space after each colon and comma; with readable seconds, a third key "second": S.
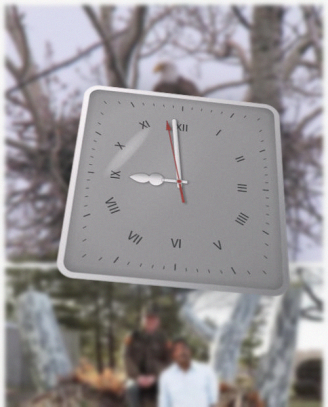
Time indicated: {"hour": 8, "minute": 58, "second": 58}
